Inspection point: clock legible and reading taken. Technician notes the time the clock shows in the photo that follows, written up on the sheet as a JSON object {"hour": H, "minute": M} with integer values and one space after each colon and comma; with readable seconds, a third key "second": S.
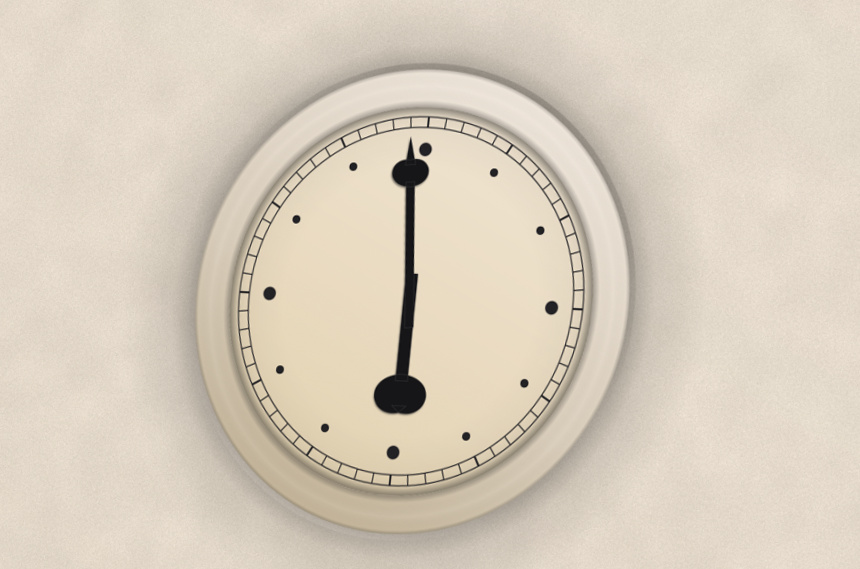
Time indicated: {"hour": 5, "minute": 59}
